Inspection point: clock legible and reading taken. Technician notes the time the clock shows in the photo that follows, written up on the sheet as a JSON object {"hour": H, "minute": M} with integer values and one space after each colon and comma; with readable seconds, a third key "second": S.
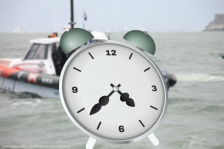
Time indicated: {"hour": 4, "minute": 38}
